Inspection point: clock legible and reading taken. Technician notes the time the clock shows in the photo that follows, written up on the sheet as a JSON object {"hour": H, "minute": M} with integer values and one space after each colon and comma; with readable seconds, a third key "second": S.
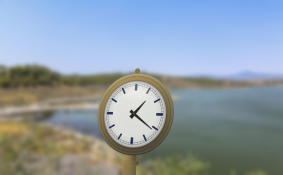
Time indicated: {"hour": 1, "minute": 21}
